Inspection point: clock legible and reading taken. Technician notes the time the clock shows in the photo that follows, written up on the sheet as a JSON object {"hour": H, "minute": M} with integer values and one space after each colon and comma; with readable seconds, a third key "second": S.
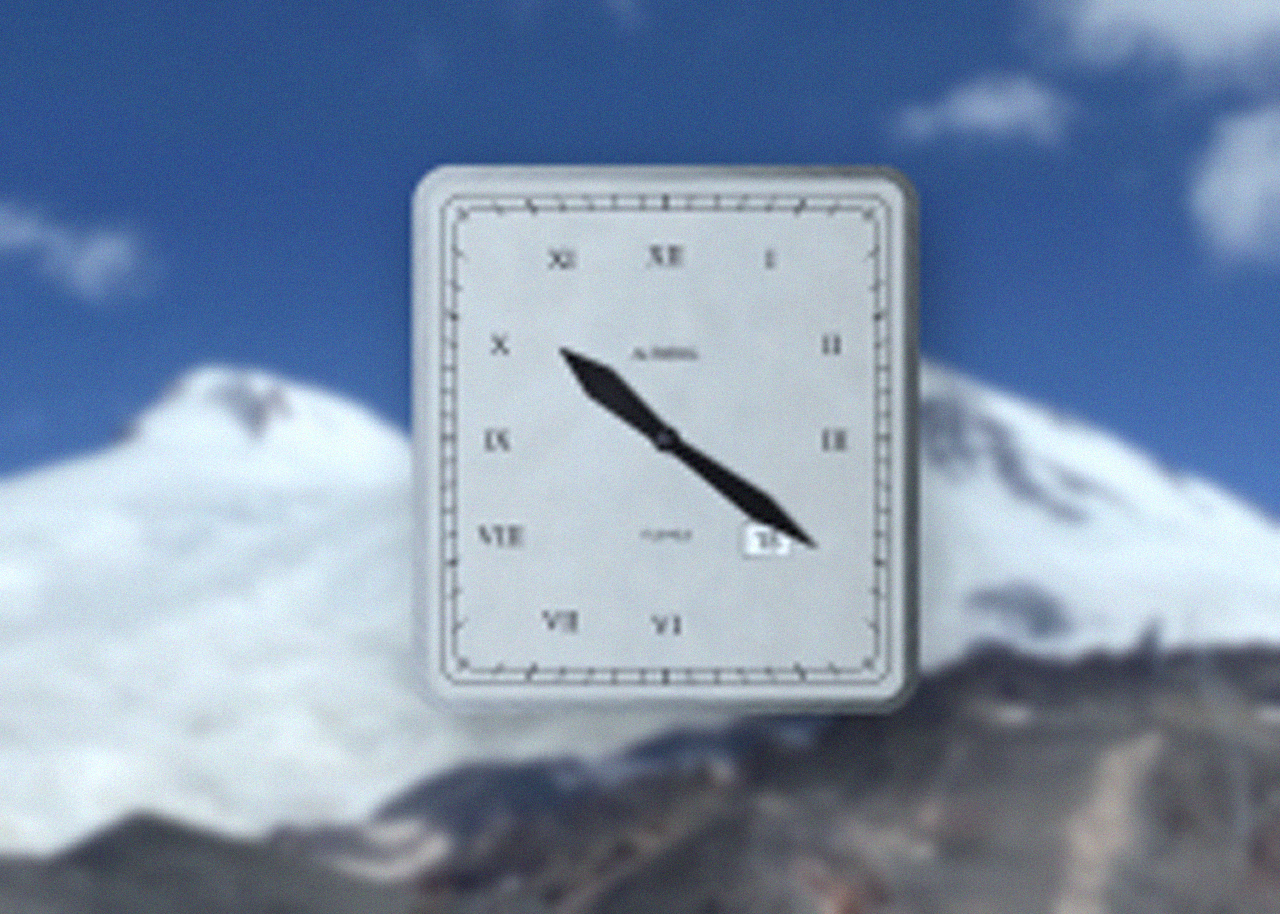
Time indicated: {"hour": 10, "minute": 21}
